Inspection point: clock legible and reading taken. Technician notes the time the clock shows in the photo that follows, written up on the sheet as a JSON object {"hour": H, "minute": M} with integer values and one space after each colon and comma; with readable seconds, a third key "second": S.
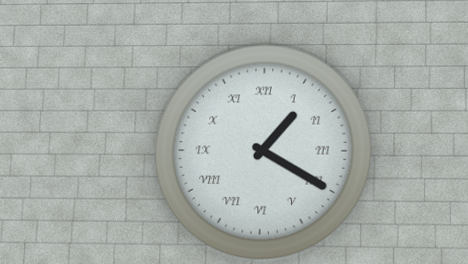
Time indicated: {"hour": 1, "minute": 20}
